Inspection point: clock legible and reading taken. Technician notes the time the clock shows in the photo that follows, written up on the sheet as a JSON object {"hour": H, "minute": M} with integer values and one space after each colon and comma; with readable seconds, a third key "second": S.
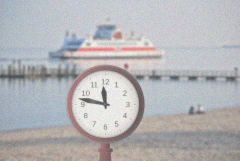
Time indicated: {"hour": 11, "minute": 47}
